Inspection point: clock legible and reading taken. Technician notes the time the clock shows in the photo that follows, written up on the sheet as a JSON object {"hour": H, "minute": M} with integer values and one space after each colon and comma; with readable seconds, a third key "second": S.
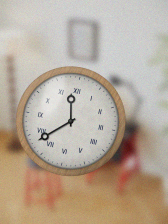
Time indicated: {"hour": 11, "minute": 38}
